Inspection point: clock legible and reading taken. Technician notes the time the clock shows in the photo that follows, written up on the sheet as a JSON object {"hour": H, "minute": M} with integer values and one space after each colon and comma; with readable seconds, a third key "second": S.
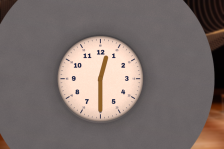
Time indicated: {"hour": 12, "minute": 30}
